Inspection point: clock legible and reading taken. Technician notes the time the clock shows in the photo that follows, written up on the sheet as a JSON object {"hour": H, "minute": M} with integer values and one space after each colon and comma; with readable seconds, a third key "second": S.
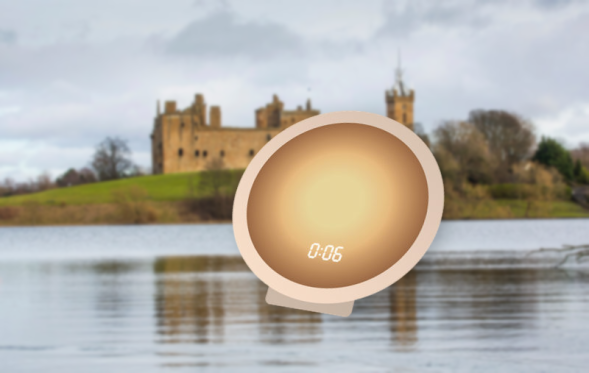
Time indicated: {"hour": 0, "minute": 6}
